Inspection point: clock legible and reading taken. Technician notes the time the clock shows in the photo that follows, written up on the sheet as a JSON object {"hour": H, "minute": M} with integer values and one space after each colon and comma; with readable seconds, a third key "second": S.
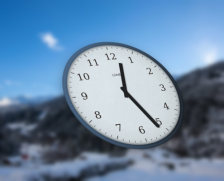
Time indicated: {"hour": 12, "minute": 26}
